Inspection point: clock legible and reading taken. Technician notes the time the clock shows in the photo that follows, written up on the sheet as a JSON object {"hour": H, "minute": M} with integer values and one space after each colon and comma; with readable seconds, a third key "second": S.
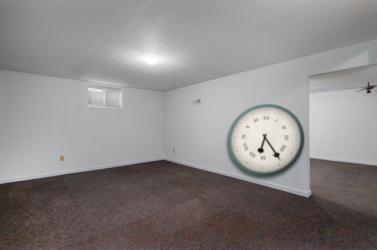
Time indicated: {"hour": 6, "minute": 24}
